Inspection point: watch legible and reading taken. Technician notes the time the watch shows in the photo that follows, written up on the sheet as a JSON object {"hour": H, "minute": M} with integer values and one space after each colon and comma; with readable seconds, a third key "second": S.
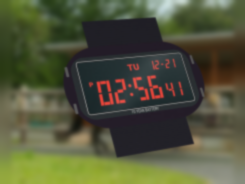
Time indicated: {"hour": 2, "minute": 56, "second": 41}
